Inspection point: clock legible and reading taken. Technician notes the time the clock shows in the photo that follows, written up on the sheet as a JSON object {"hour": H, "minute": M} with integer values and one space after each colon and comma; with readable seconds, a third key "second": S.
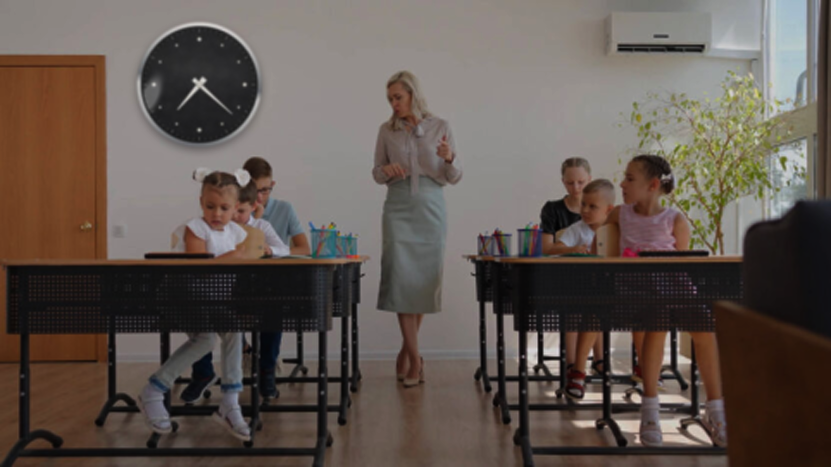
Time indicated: {"hour": 7, "minute": 22}
